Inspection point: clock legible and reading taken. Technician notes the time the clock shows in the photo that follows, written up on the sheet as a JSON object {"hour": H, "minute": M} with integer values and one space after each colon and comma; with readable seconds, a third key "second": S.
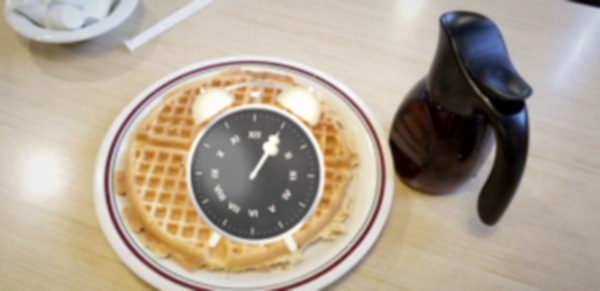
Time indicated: {"hour": 1, "minute": 5}
